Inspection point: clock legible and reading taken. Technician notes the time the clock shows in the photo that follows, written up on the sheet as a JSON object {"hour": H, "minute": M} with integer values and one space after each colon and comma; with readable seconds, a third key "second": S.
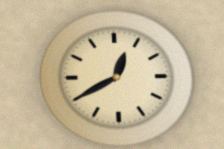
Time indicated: {"hour": 12, "minute": 40}
